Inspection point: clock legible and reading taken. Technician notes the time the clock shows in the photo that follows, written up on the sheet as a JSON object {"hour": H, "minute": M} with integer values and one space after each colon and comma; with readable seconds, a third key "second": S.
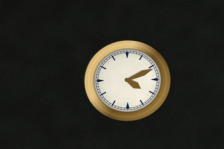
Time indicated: {"hour": 4, "minute": 11}
